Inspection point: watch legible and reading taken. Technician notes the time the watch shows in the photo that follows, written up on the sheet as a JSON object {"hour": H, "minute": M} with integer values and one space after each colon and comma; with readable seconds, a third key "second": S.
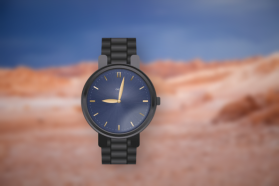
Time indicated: {"hour": 9, "minute": 2}
